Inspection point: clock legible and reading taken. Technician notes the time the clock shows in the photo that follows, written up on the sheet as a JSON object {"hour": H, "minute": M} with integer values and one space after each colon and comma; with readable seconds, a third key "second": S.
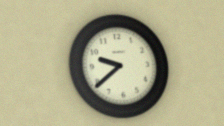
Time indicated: {"hour": 9, "minute": 39}
